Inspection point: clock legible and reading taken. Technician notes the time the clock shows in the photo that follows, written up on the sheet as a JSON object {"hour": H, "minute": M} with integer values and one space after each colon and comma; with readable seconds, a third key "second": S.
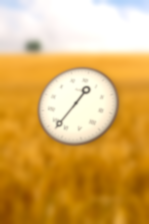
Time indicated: {"hour": 12, "minute": 33}
